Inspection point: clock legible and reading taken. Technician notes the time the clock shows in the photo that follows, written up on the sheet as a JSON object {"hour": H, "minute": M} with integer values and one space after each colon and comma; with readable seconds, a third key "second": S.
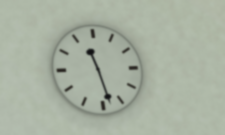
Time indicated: {"hour": 11, "minute": 28}
